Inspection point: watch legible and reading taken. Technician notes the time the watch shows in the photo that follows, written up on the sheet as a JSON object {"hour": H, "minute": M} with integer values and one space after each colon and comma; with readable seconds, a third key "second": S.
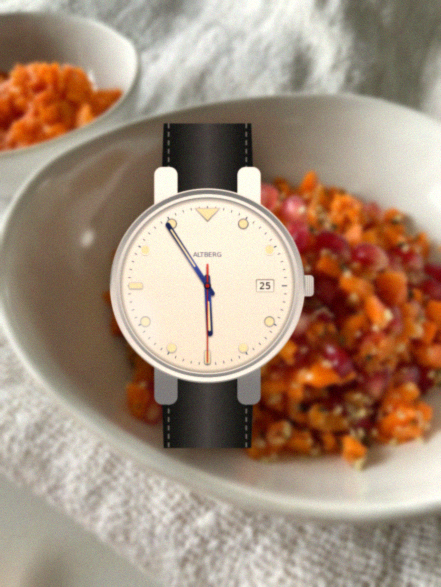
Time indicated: {"hour": 5, "minute": 54, "second": 30}
